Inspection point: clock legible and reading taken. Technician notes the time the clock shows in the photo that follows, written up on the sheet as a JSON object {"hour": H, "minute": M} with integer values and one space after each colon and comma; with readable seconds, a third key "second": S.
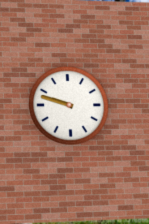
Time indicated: {"hour": 9, "minute": 48}
